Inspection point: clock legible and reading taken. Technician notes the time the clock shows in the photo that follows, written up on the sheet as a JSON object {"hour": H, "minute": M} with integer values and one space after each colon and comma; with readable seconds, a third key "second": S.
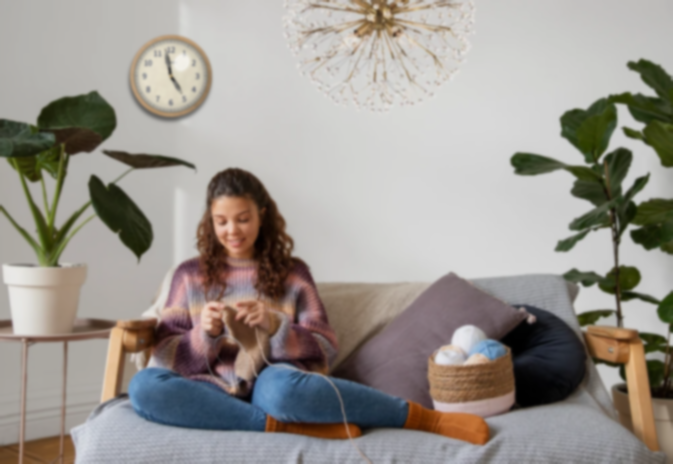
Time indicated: {"hour": 4, "minute": 58}
